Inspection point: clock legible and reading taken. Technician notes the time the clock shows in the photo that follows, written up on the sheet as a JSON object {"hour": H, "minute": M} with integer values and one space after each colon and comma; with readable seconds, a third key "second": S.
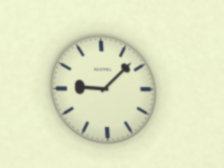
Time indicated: {"hour": 9, "minute": 8}
